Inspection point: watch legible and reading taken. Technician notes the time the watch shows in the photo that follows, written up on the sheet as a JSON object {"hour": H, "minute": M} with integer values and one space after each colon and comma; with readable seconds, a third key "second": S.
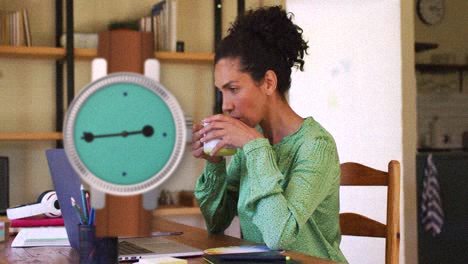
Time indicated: {"hour": 2, "minute": 44}
